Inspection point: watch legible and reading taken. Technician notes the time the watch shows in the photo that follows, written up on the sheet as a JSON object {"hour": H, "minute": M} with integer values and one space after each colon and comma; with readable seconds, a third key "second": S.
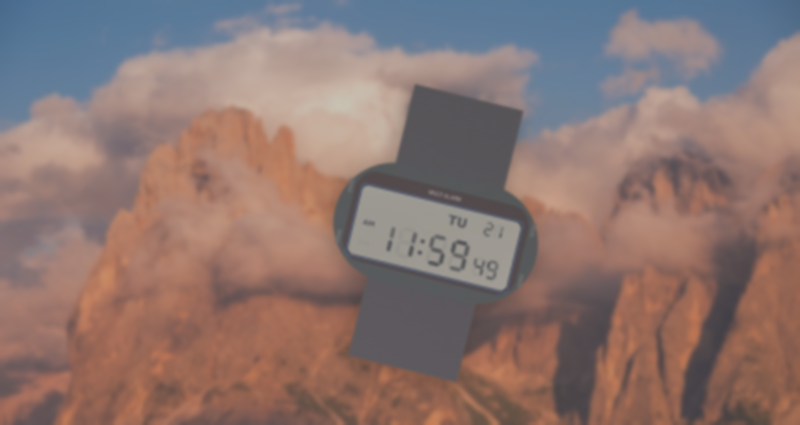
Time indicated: {"hour": 11, "minute": 59, "second": 49}
